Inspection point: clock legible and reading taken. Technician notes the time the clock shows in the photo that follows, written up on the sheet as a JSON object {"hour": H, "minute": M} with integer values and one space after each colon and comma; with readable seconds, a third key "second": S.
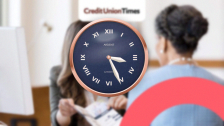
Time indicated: {"hour": 3, "minute": 26}
